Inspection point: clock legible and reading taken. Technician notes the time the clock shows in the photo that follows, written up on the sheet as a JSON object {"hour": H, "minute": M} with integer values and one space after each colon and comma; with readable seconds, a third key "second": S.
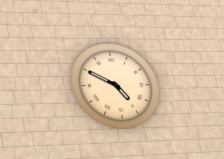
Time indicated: {"hour": 4, "minute": 50}
